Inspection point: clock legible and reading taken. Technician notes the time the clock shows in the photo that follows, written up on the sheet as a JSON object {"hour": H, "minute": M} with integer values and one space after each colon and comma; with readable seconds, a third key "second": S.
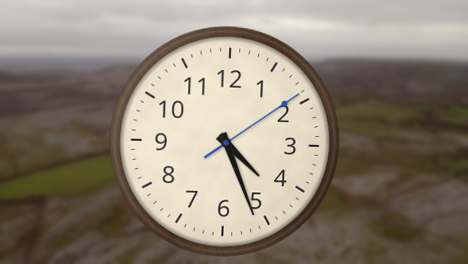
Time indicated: {"hour": 4, "minute": 26, "second": 9}
